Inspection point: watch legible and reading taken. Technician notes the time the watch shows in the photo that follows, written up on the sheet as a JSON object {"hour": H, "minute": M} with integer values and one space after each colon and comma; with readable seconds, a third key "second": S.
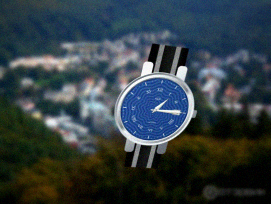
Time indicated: {"hour": 1, "minute": 15}
